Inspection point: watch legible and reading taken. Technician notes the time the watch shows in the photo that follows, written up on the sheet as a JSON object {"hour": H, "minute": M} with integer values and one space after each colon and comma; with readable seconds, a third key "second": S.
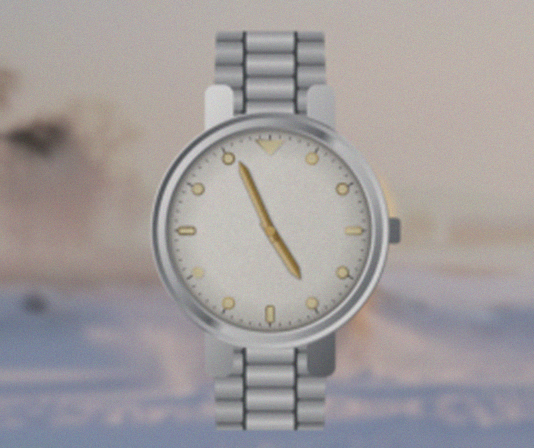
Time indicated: {"hour": 4, "minute": 56}
